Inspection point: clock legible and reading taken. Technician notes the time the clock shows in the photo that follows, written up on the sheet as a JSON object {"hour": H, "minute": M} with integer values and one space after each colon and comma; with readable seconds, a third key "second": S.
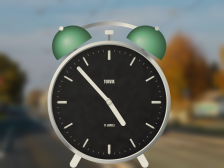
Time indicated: {"hour": 4, "minute": 53}
